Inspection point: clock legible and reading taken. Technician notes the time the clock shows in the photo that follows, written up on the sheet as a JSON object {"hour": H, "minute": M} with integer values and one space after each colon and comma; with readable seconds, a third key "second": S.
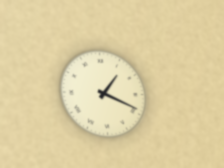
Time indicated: {"hour": 1, "minute": 19}
